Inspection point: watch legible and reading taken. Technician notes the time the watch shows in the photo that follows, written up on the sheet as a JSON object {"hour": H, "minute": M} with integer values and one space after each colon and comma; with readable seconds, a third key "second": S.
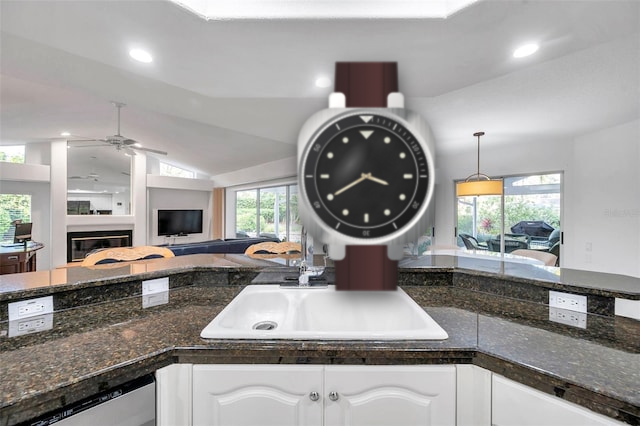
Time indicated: {"hour": 3, "minute": 40}
